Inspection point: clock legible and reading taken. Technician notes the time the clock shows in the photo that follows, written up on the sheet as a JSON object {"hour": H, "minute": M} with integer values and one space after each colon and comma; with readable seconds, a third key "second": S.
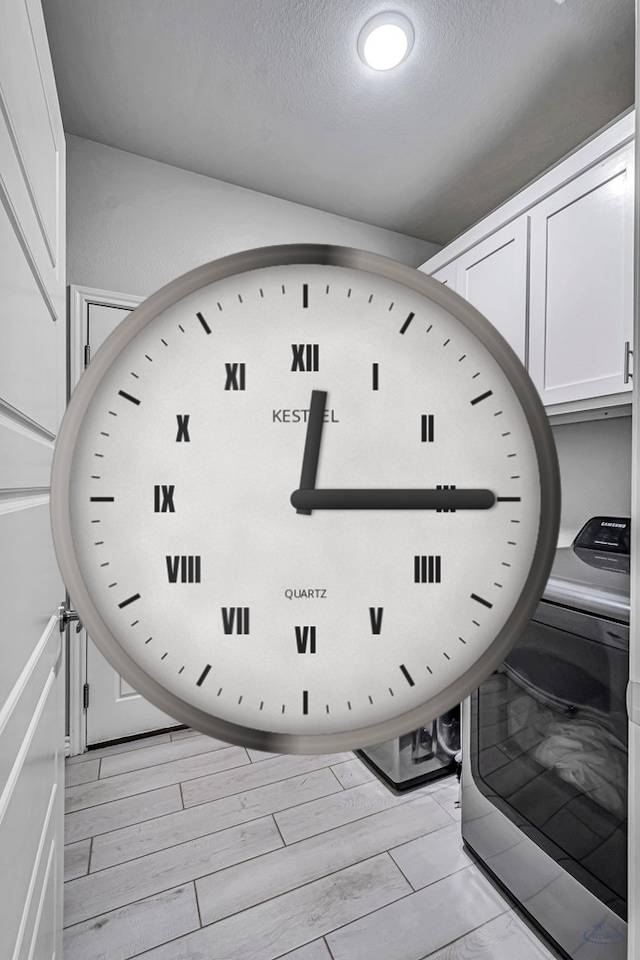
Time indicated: {"hour": 12, "minute": 15}
